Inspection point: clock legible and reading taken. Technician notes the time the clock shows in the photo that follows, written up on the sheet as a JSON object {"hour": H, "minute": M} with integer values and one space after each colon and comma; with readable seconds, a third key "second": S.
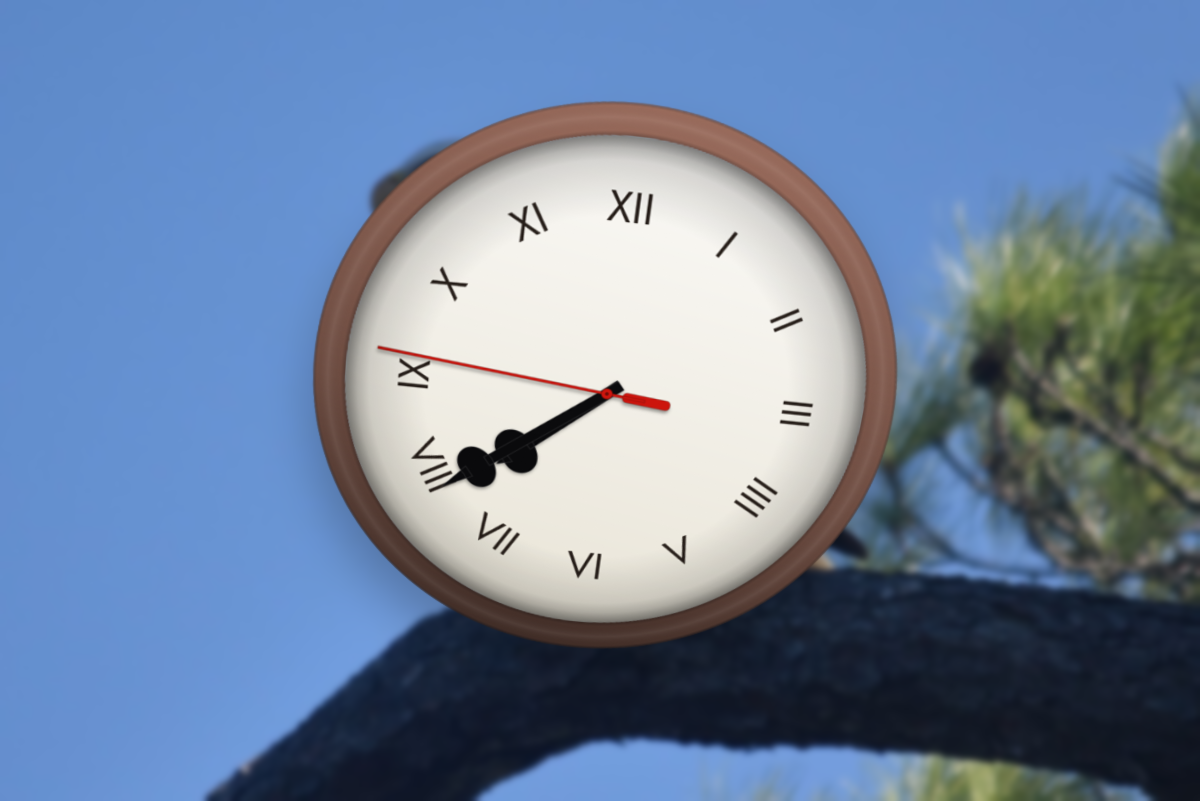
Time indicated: {"hour": 7, "minute": 38, "second": 46}
